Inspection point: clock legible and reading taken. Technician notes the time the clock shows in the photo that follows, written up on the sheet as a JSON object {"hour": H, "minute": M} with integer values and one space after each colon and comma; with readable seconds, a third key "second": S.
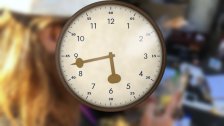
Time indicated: {"hour": 5, "minute": 43}
